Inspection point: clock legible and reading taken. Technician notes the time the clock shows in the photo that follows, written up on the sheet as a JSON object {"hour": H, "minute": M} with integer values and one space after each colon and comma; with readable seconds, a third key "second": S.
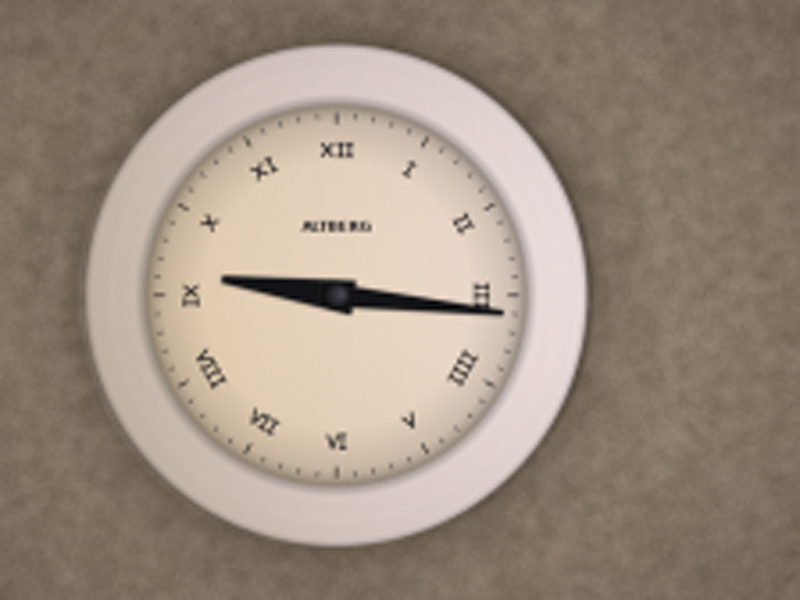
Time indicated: {"hour": 9, "minute": 16}
